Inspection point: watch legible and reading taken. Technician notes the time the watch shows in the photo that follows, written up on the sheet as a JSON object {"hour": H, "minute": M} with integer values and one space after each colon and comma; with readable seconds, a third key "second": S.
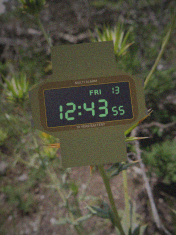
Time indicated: {"hour": 12, "minute": 43, "second": 55}
